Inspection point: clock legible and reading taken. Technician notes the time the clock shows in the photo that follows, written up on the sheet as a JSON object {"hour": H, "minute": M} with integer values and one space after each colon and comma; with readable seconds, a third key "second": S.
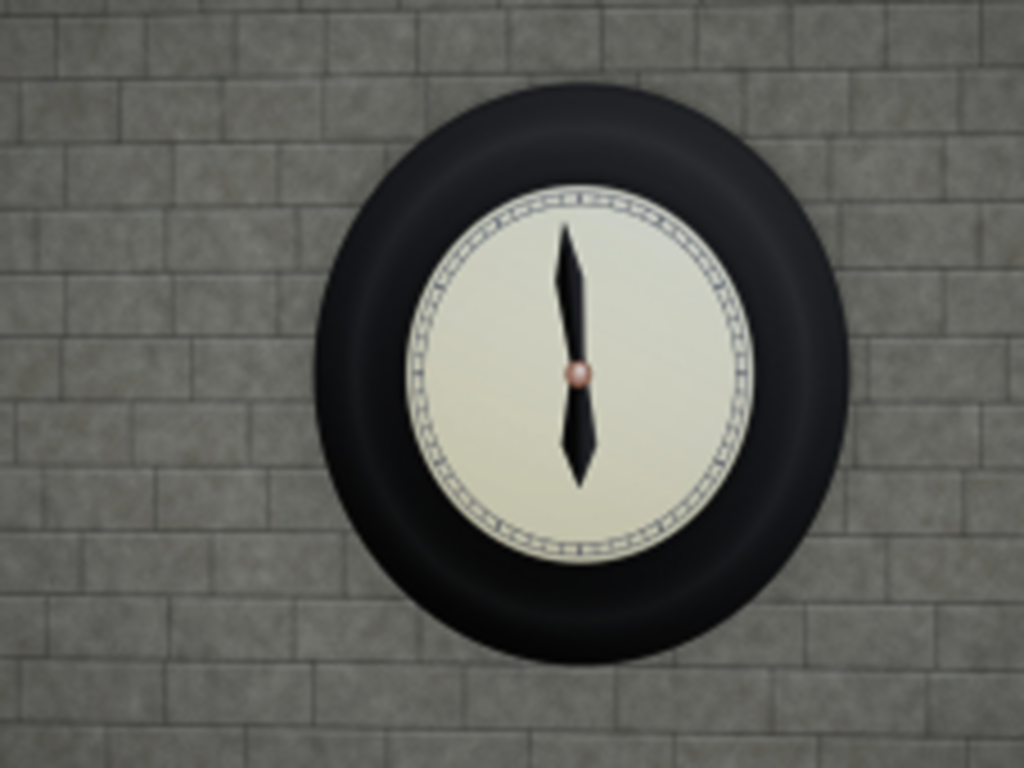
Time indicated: {"hour": 5, "minute": 59}
